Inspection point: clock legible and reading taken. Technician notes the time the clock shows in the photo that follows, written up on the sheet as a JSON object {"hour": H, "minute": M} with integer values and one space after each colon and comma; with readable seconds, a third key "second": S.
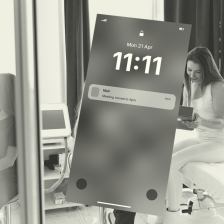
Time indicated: {"hour": 11, "minute": 11}
